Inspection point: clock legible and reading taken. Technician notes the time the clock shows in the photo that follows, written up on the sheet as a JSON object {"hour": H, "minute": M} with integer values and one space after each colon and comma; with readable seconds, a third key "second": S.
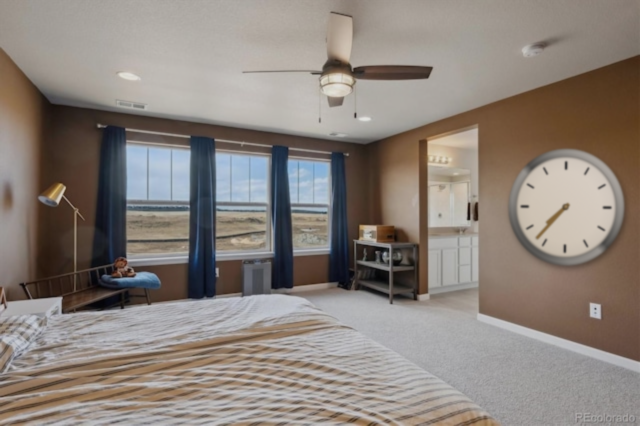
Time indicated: {"hour": 7, "minute": 37}
